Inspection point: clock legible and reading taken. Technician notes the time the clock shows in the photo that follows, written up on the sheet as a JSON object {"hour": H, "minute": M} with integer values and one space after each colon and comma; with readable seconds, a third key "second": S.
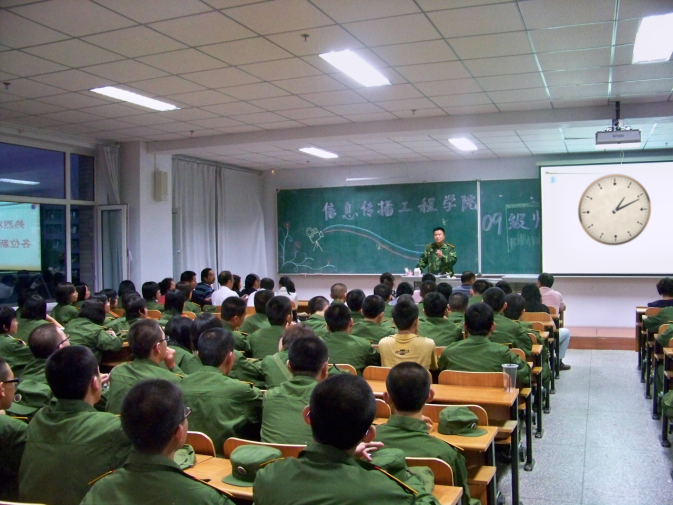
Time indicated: {"hour": 1, "minute": 11}
